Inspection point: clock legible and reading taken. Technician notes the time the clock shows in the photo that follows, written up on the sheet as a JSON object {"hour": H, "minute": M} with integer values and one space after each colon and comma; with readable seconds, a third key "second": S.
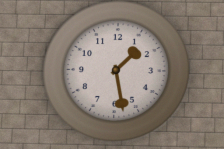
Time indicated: {"hour": 1, "minute": 28}
